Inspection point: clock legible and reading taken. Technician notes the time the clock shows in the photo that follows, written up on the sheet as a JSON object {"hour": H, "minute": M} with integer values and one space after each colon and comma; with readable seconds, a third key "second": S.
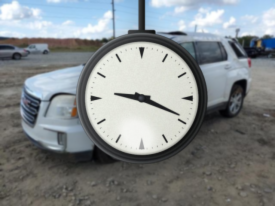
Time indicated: {"hour": 9, "minute": 19}
